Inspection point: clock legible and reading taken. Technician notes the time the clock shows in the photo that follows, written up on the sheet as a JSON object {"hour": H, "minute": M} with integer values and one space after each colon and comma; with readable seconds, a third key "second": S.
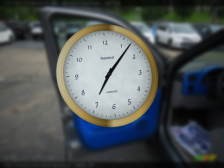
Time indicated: {"hour": 7, "minute": 7}
